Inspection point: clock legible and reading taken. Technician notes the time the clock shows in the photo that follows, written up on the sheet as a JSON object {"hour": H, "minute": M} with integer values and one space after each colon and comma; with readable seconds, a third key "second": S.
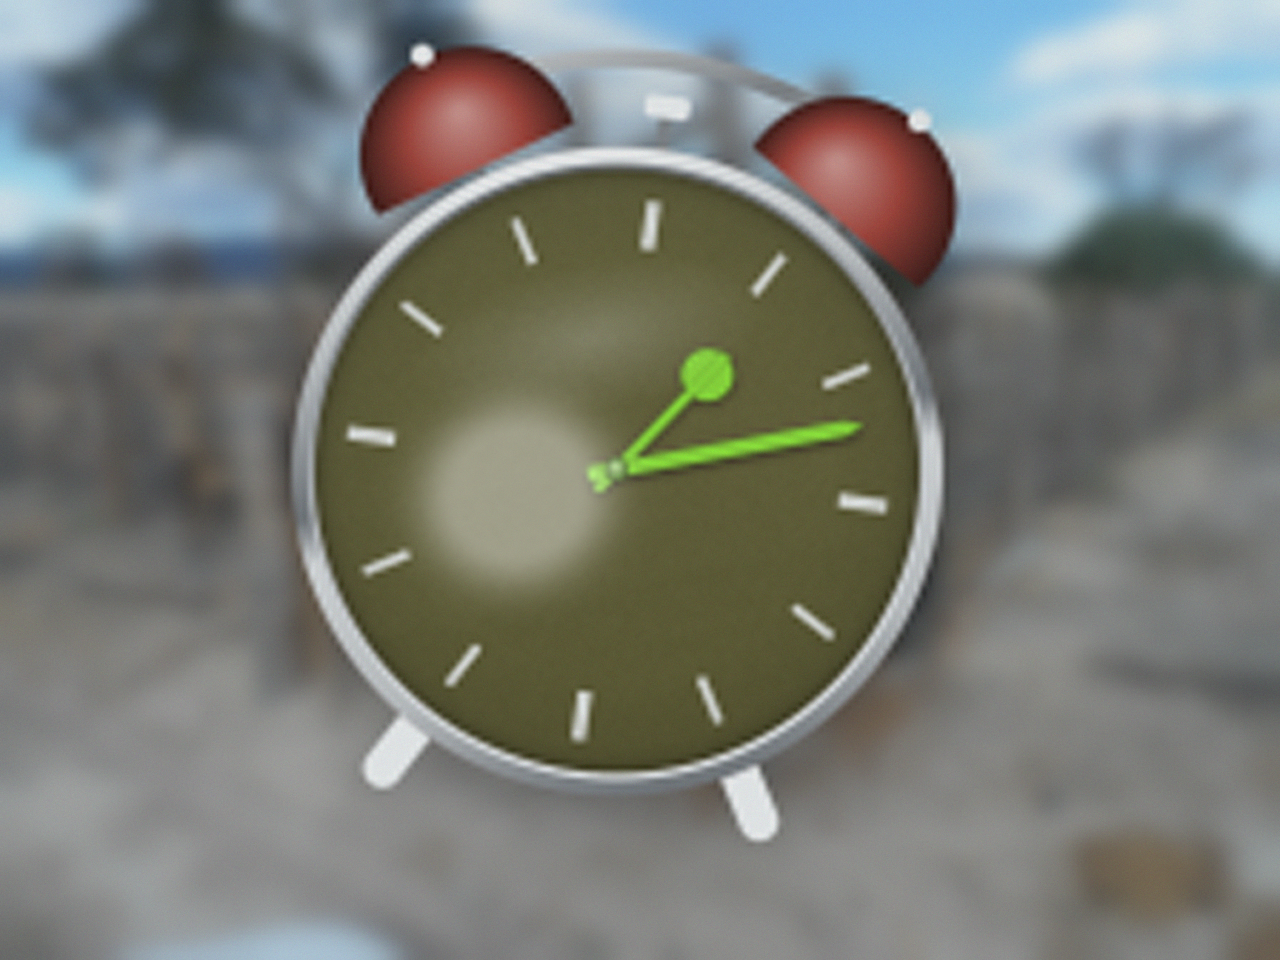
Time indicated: {"hour": 1, "minute": 12}
